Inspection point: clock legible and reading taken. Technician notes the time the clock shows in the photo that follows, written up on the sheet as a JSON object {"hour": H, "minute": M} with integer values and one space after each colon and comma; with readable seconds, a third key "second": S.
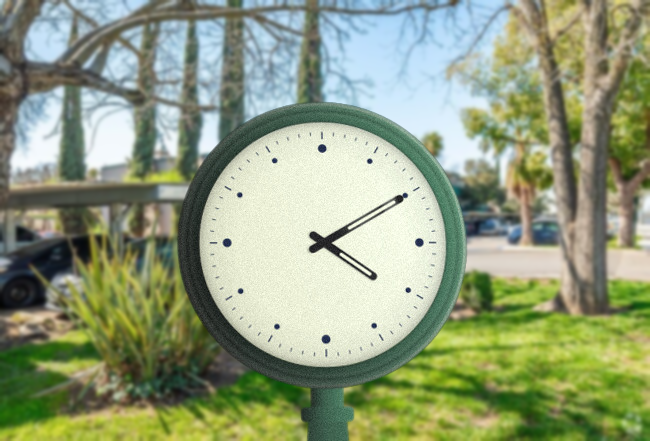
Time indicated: {"hour": 4, "minute": 10}
